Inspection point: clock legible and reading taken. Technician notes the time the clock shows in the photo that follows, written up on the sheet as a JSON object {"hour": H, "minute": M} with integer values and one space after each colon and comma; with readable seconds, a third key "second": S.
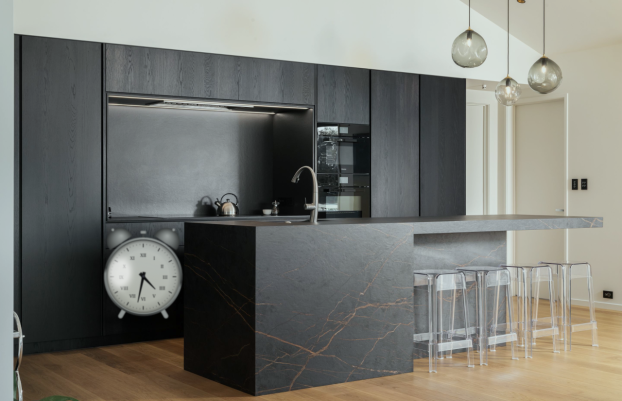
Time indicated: {"hour": 4, "minute": 32}
